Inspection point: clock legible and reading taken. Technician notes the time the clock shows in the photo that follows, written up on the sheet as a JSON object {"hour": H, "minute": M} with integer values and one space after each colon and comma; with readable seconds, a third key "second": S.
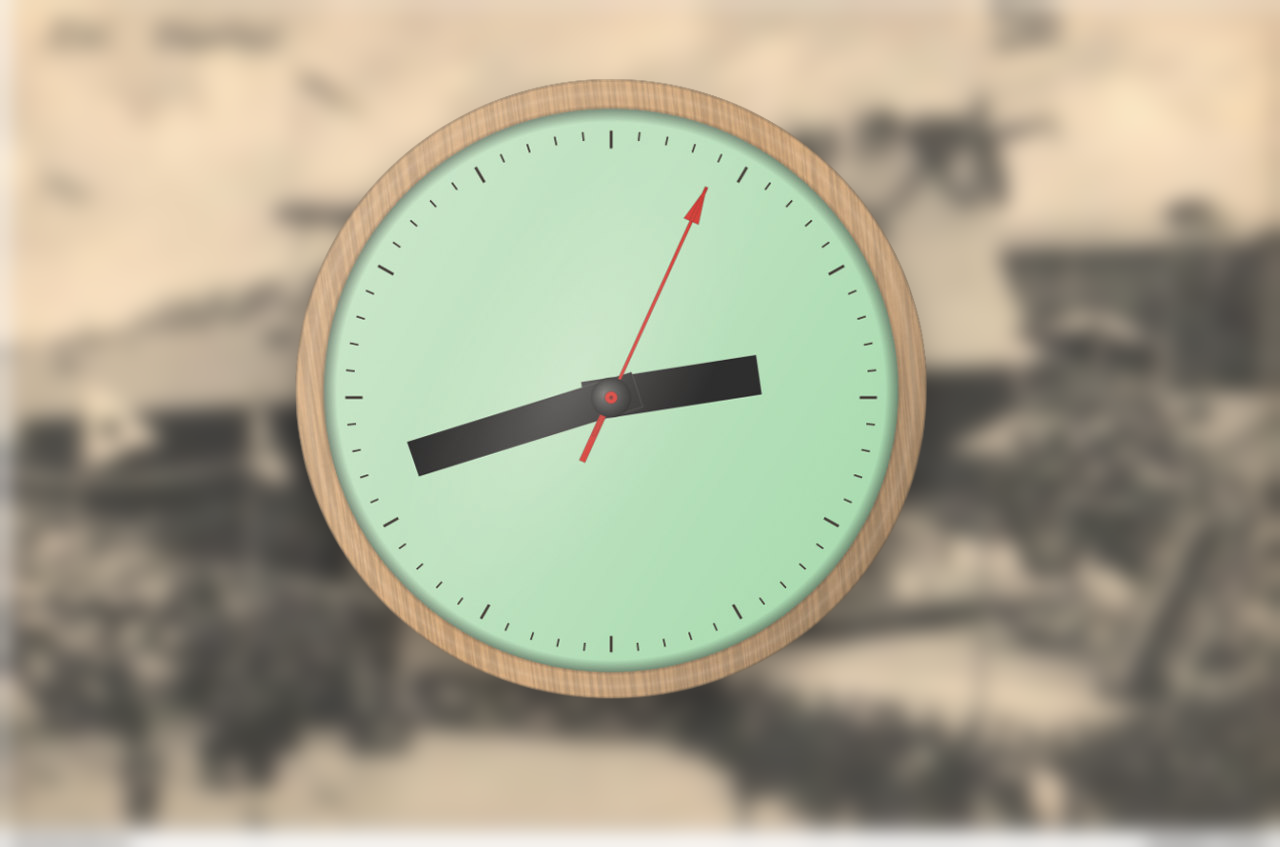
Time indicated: {"hour": 2, "minute": 42, "second": 4}
